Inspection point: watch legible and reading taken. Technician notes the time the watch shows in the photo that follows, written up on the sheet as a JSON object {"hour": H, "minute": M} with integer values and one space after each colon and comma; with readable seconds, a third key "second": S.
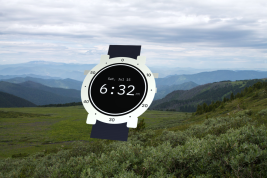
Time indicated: {"hour": 6, "minute": 32}
